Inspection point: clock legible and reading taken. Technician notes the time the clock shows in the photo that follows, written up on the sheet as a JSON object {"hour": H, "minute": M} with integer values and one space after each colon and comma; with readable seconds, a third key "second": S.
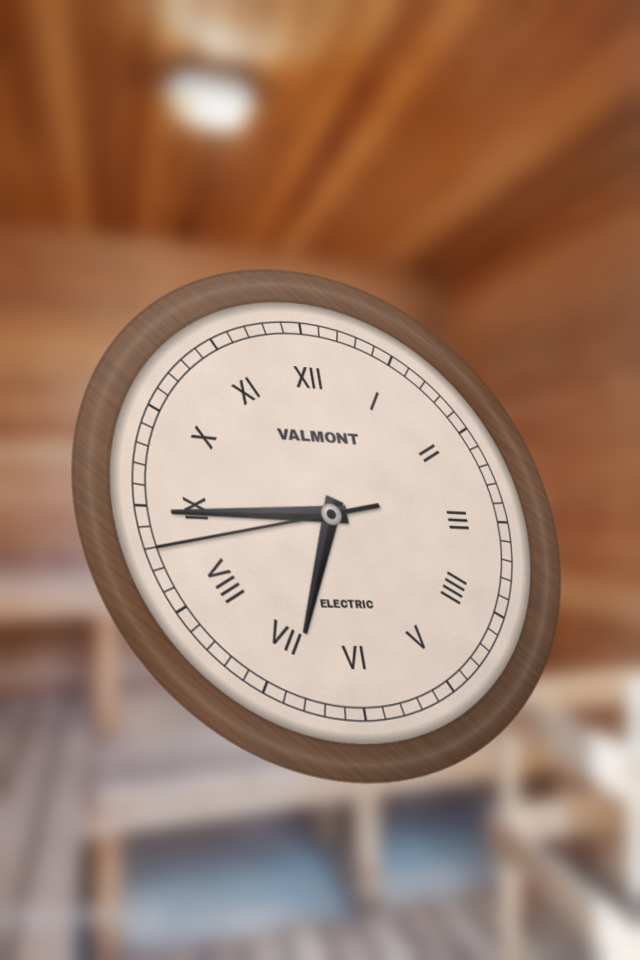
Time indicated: {"hour": 6, "minute": 44, "second": 43}
